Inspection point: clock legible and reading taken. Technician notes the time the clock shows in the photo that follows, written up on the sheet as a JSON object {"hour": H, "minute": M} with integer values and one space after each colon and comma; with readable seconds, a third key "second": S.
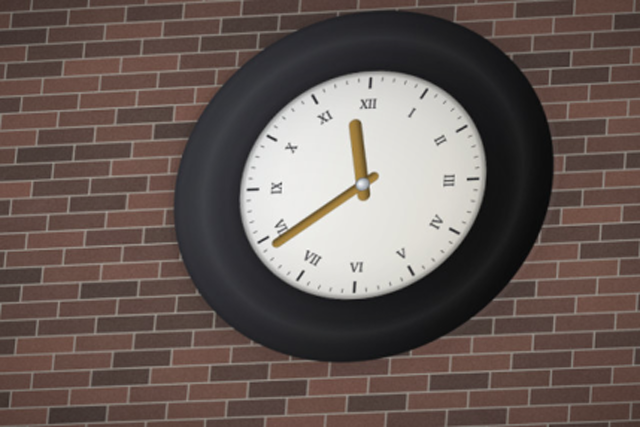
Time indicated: {"hour": 11, "minute": 39}
